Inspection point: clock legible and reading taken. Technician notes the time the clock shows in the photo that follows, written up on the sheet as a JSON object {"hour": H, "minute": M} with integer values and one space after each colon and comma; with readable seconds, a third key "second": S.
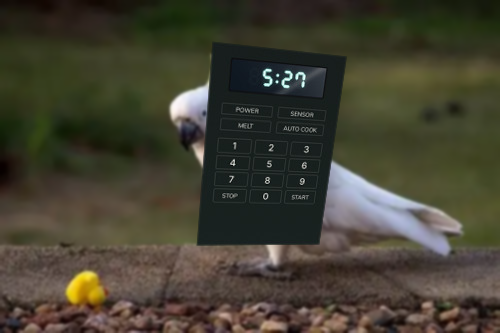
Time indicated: {"hour": 5, "minute": 27}
